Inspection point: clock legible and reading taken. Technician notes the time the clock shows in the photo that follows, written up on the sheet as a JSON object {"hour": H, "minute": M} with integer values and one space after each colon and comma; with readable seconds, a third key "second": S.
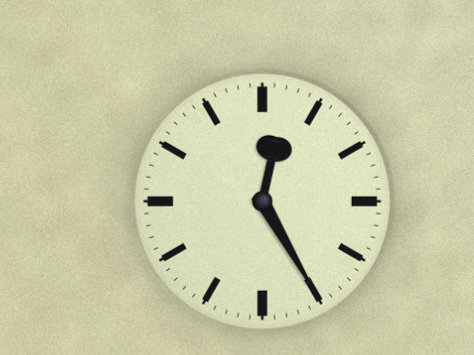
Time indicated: {"hour": 12, "minute": 25}
